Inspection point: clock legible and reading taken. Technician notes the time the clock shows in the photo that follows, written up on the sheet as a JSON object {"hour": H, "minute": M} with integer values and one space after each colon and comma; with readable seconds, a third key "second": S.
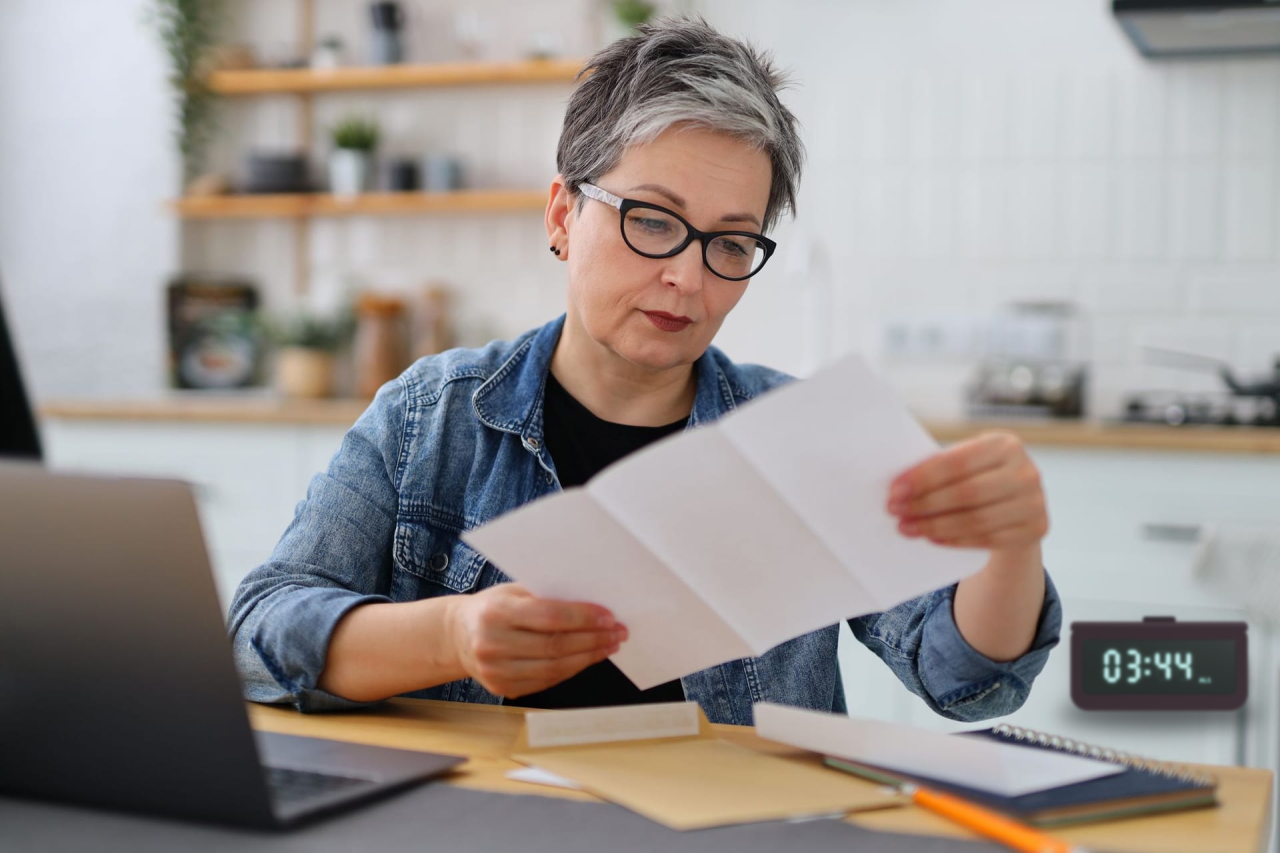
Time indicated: {"hour": 3, "minute": 44}
